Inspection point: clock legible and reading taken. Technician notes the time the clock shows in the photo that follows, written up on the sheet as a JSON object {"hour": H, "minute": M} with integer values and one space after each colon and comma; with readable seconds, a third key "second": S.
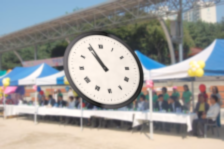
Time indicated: {"hour": 10, "minute": 56}
